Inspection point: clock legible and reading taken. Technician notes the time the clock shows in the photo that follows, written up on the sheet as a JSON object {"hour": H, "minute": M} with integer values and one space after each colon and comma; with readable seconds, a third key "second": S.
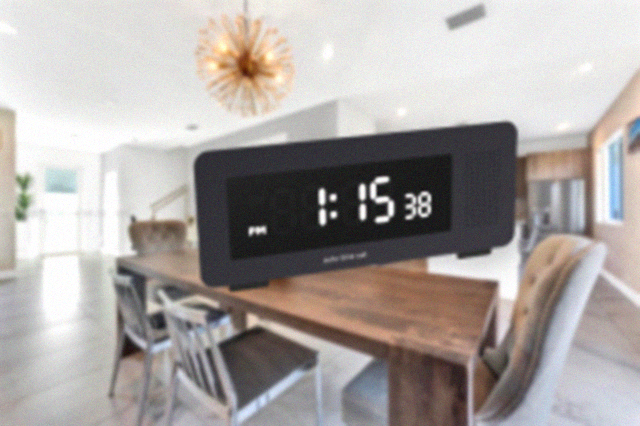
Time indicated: {"hour": 1, "minute": 15, "second": 38}
